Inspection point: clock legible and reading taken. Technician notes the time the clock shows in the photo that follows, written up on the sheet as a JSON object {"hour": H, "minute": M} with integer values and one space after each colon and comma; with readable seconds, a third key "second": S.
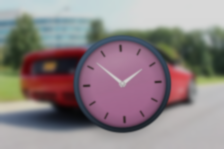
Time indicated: {"hour": 1, "minute": 52}
